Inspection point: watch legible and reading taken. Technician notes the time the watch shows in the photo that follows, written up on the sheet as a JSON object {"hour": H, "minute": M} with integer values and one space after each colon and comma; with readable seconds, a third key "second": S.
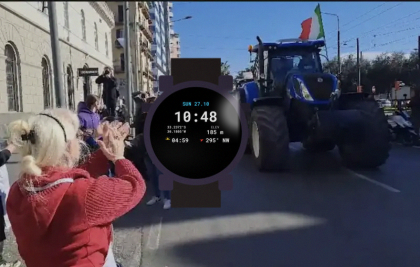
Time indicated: {"hour": 10, "minute": 48}
